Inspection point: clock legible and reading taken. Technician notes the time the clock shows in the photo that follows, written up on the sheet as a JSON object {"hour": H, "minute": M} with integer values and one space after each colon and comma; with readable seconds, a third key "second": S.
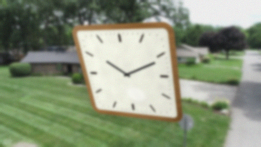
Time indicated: {"hour": 10, "minute": 11}
